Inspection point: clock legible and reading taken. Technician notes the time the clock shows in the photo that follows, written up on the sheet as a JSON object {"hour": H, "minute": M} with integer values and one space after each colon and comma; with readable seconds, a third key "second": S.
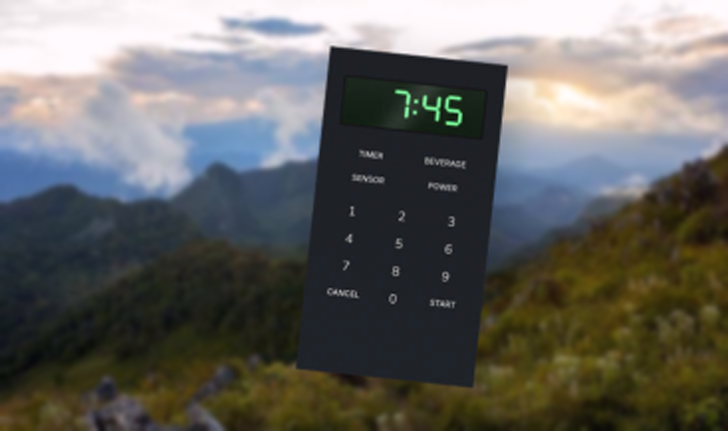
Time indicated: {"hour": 7, "minute": 45}
